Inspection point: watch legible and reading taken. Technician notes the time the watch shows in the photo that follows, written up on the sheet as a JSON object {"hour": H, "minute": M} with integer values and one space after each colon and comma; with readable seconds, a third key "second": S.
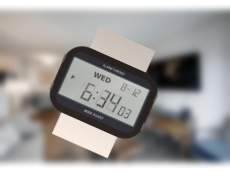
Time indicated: {"hour": 6, "minute": 34, "second": 3}
